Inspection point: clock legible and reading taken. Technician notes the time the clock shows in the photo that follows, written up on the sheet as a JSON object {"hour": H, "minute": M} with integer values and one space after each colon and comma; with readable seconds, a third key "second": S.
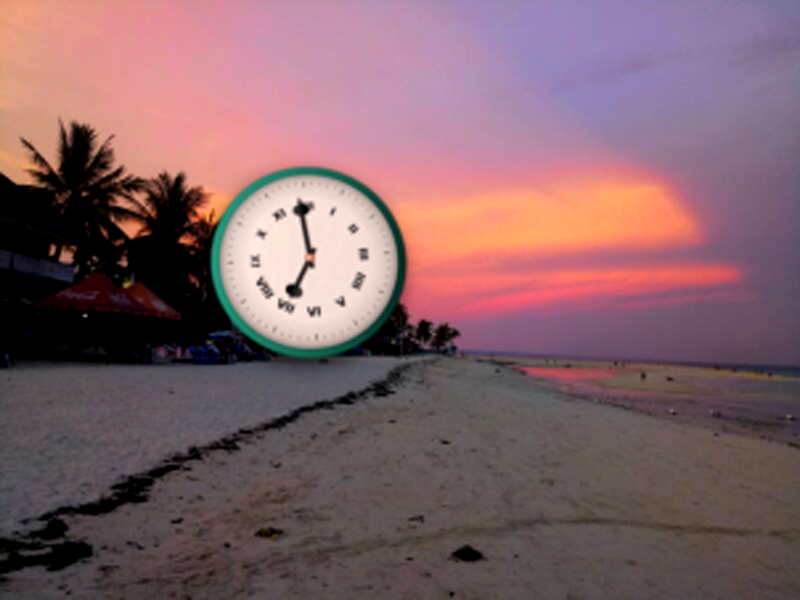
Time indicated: {"hour": 6, "minute": 59}
